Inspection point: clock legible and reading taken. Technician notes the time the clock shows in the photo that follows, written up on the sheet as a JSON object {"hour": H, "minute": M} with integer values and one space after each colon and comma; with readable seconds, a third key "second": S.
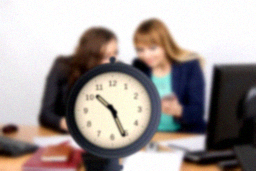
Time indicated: {"hour": 10, "minute": 26}
